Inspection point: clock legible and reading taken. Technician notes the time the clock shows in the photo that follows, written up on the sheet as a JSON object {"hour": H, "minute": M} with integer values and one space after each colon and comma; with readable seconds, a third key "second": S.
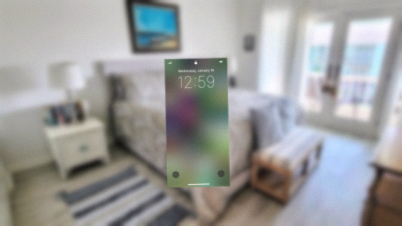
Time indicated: {"hour": 12, "minute": 59}
